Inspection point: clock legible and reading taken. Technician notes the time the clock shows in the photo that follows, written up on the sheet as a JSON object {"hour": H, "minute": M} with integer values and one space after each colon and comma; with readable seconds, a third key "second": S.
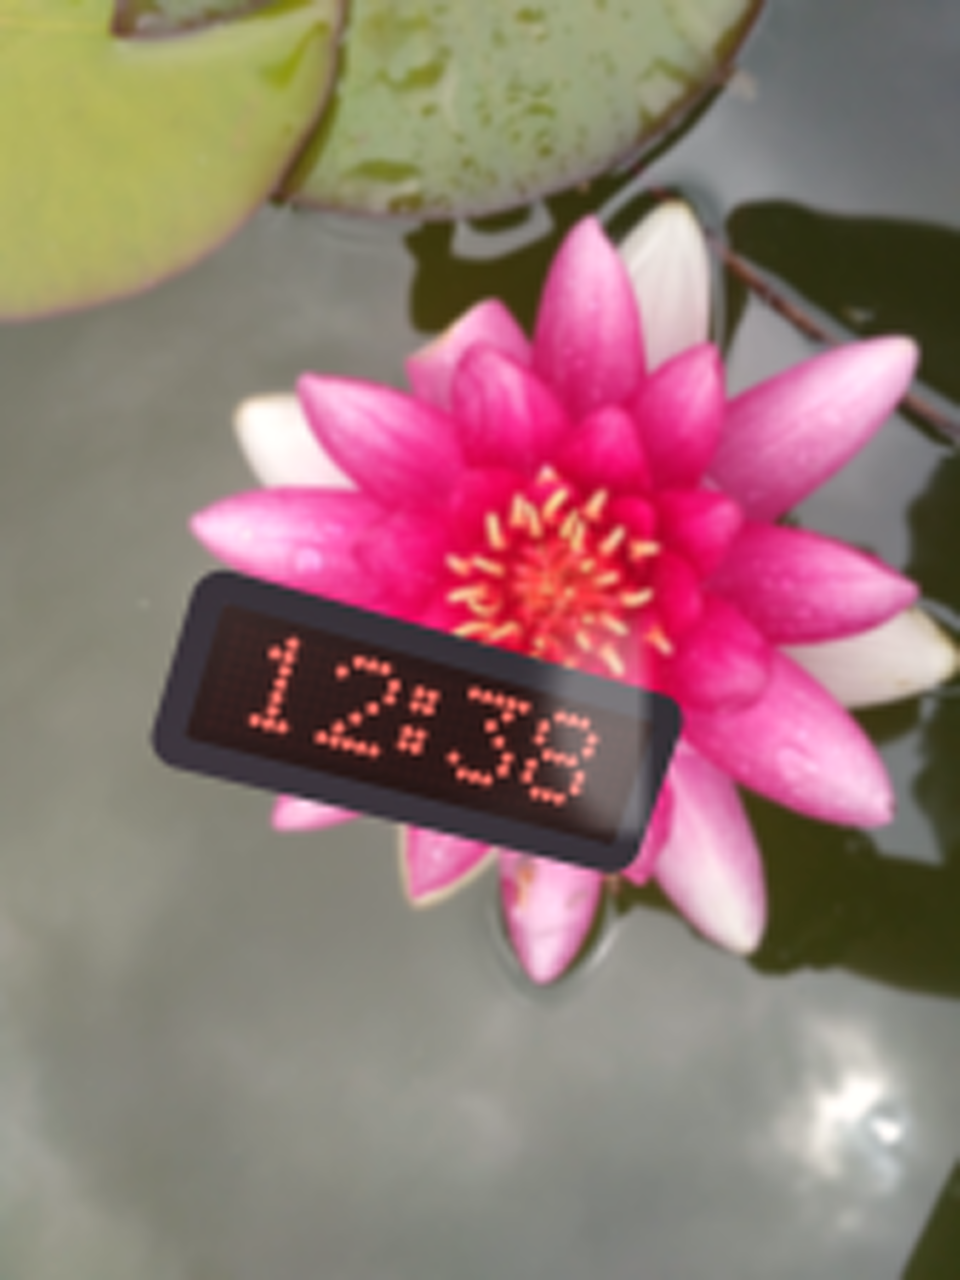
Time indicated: {"hour": 12, "minute": 38}
